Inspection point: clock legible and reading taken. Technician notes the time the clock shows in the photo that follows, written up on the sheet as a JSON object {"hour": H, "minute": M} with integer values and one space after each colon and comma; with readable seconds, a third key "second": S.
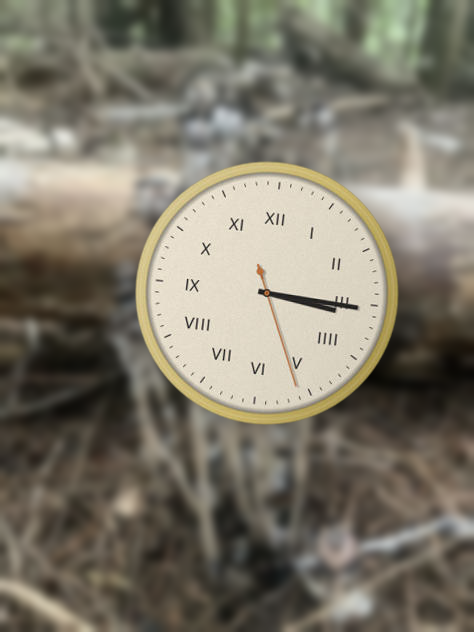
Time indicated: {"hour": 3, "minute": 15, "second": 26}
